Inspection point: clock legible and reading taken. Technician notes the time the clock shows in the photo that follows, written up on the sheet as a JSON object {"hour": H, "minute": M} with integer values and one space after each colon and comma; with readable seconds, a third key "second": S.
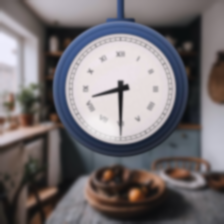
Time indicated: {"hour": 8, "minute": 30}
